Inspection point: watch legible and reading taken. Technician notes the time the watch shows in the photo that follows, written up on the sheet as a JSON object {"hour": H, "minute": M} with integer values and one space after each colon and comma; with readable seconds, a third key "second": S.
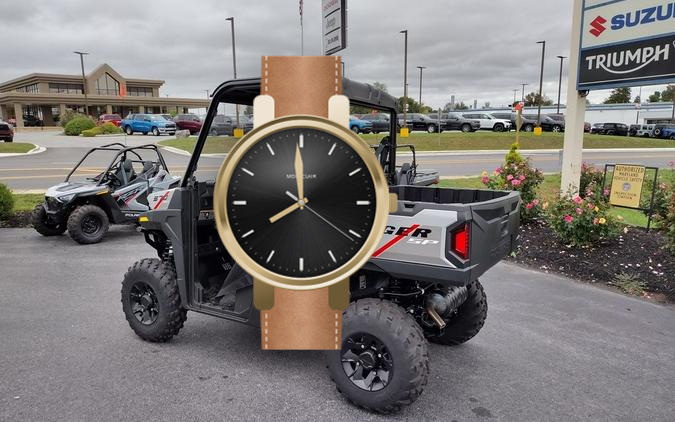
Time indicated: {"hour": 7, "minute": 59, "second": 21}
